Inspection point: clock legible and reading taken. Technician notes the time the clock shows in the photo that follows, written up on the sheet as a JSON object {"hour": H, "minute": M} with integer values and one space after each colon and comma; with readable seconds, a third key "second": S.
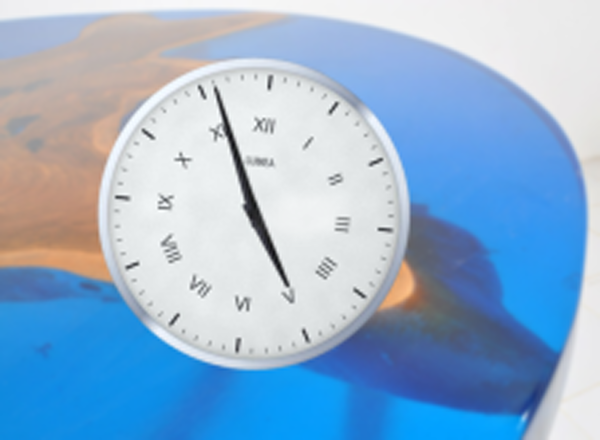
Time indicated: {"hour": 4, "minute": 56}
